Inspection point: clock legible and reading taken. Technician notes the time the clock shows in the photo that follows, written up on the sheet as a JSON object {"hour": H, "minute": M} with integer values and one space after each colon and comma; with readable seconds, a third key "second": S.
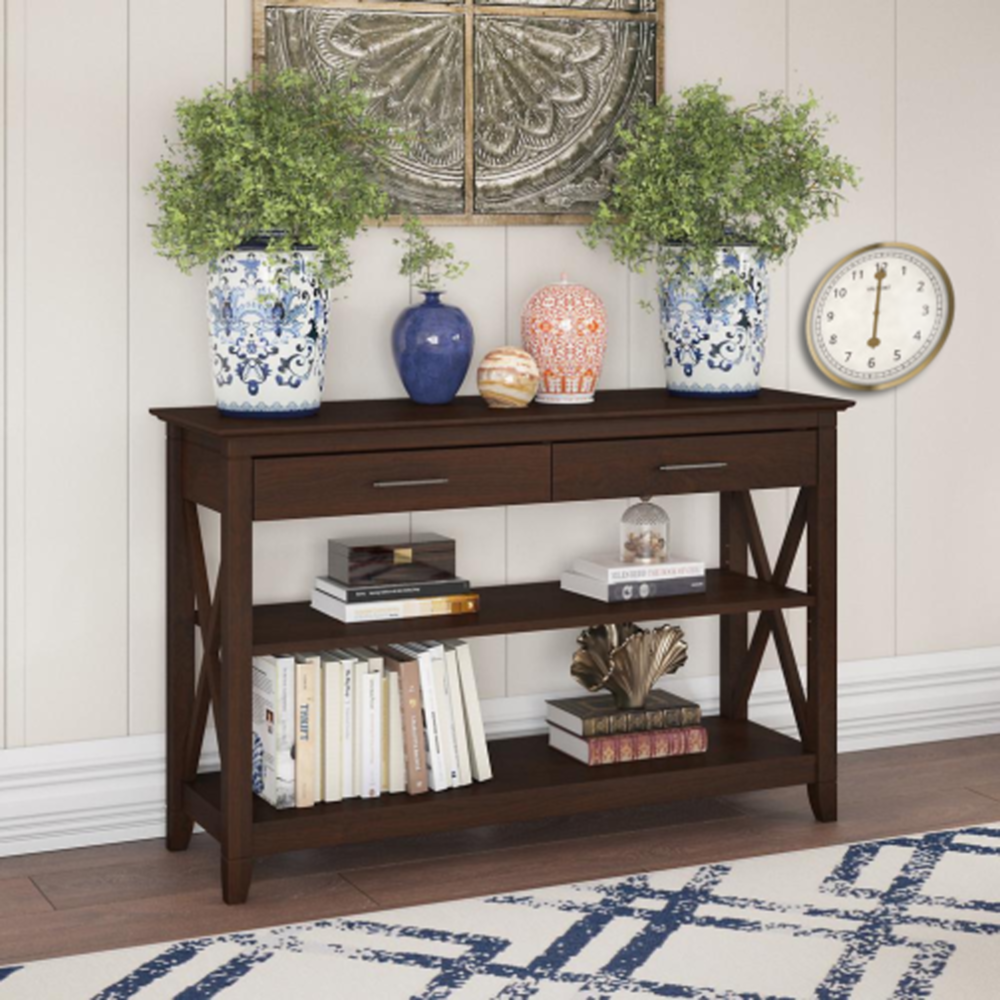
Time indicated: {"hour": 6, "minute": 0}
